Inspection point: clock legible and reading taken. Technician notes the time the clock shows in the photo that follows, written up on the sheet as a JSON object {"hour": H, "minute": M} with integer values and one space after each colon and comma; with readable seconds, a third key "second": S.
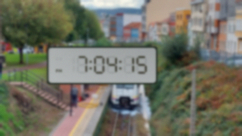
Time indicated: {"hour": 7, "minute": 4, "second": 15}
